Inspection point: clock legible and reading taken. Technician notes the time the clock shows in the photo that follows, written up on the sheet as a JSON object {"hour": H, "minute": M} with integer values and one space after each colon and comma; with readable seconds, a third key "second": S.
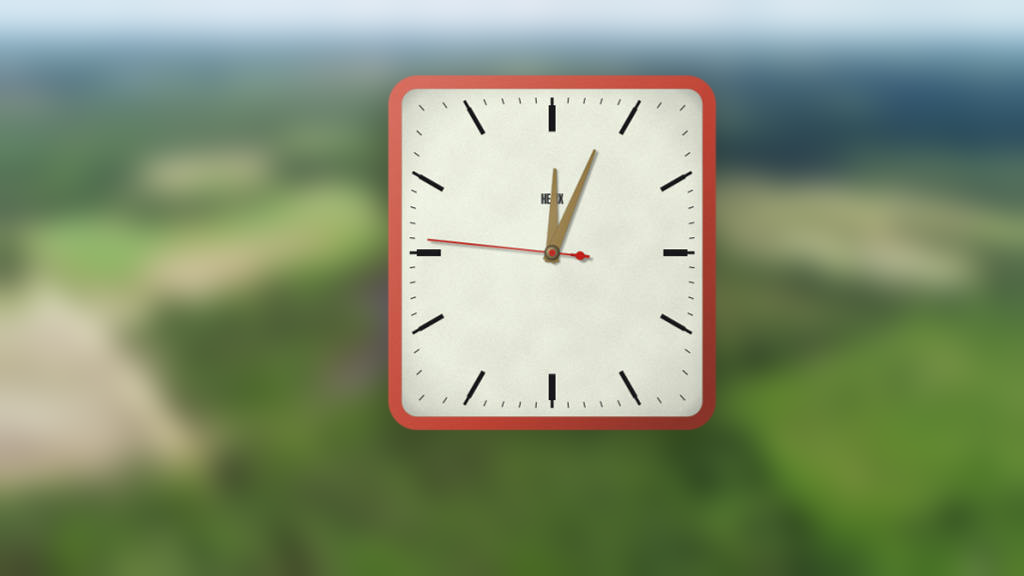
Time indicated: {"hour": 12, "minute": 3, "second": 46}
